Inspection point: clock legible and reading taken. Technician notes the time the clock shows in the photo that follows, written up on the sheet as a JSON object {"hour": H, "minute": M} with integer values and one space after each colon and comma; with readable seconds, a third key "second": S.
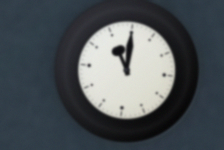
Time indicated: {"hour": 11, "minute": 0}
